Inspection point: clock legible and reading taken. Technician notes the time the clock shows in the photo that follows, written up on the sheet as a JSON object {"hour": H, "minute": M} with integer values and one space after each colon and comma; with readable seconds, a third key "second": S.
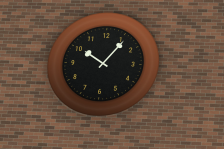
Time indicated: {"hour": 10, "minute": 6}
